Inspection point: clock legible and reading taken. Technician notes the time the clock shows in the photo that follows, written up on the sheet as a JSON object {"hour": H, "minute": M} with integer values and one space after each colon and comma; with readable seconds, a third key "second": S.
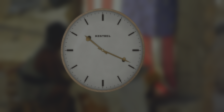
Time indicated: {"hour": 10, "minute": 19}
